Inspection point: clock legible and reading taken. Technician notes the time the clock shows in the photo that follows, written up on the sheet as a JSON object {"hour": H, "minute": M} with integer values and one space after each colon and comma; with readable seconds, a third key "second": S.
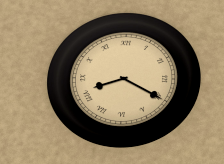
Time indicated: {"hour": 8, "minute": 20}
